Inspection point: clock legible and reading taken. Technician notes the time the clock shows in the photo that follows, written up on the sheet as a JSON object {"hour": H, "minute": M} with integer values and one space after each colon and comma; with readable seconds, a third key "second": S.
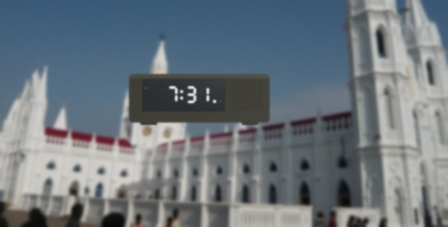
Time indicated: {"hour": 7, "minute": 31}
